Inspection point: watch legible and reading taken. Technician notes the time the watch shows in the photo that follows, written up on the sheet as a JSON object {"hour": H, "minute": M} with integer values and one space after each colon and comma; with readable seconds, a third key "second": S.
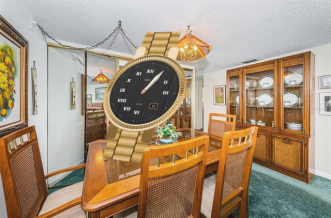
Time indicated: {"hour": 1, "minute": 5}
